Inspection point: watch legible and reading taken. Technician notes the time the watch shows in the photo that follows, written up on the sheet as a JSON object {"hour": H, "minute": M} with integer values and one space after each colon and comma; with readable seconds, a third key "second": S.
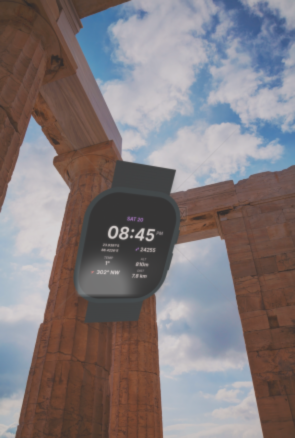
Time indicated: {"hour": 8, "minute": 45}
